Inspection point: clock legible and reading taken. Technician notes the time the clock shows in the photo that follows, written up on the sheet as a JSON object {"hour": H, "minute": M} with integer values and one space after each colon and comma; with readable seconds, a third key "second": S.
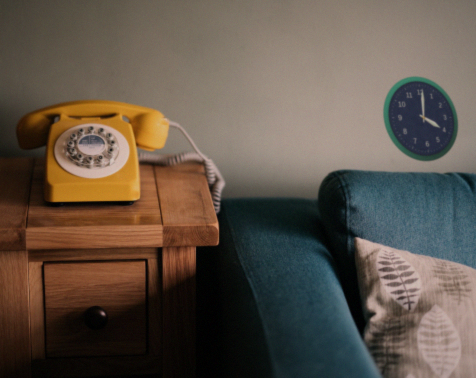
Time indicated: {"hour": 4, "minute": 1}
